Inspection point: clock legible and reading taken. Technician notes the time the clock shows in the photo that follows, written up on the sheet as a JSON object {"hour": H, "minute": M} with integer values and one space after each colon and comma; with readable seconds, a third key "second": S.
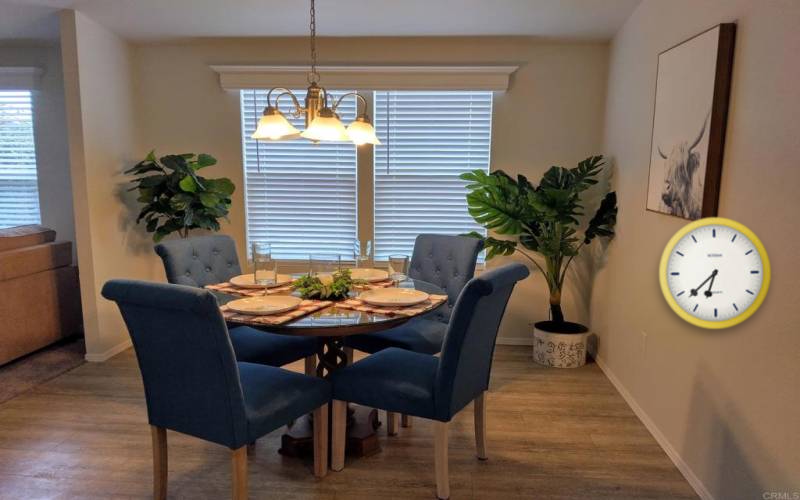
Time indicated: {"hour": 6, "minute": 38}
